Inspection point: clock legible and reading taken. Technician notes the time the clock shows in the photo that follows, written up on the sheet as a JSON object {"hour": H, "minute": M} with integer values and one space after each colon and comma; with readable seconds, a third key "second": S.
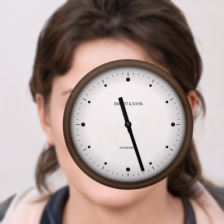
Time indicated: {"hour": 11, "minute": 27}
